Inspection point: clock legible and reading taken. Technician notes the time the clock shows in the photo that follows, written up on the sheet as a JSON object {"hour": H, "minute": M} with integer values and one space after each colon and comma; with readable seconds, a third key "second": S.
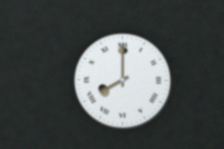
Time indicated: {"hour": 8, "minute": 0}
